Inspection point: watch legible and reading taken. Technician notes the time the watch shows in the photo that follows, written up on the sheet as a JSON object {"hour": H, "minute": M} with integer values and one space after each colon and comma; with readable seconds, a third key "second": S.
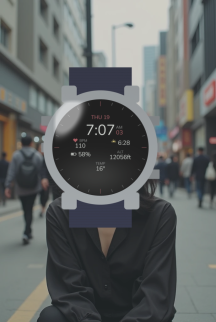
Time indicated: {"hour": 7, "minute": 7}
